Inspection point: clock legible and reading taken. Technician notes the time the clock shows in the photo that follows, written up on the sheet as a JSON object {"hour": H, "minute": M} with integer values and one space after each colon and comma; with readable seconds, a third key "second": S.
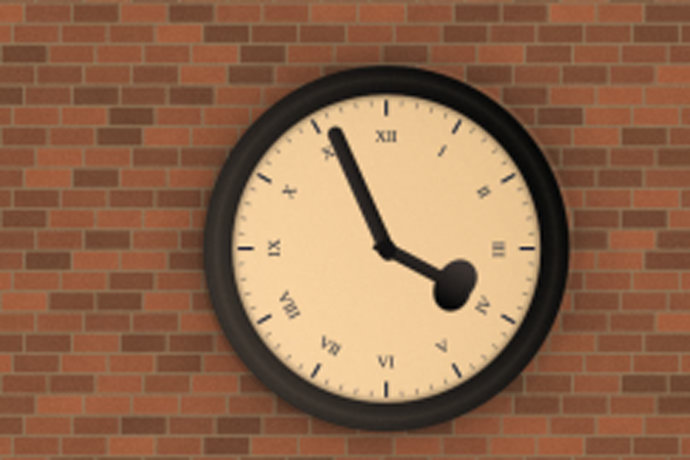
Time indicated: {"hour": 3, "minute": 56}
